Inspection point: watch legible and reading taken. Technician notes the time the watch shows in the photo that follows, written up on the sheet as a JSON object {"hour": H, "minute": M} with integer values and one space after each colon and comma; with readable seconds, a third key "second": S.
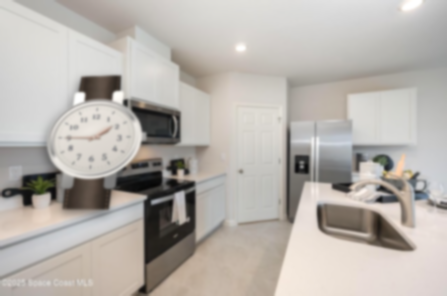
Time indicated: {"hour": 1, "minute": 45}
